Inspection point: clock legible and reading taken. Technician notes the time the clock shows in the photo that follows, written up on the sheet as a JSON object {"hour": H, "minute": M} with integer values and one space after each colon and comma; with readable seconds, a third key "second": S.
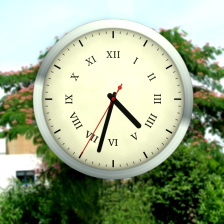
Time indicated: {"hour": 4, "minute": 32, "second": 35}
